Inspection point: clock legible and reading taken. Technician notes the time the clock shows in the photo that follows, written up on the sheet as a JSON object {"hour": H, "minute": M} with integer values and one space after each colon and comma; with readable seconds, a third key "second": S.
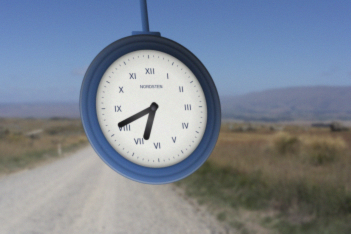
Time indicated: {"hour": 6, "minute": 41}
